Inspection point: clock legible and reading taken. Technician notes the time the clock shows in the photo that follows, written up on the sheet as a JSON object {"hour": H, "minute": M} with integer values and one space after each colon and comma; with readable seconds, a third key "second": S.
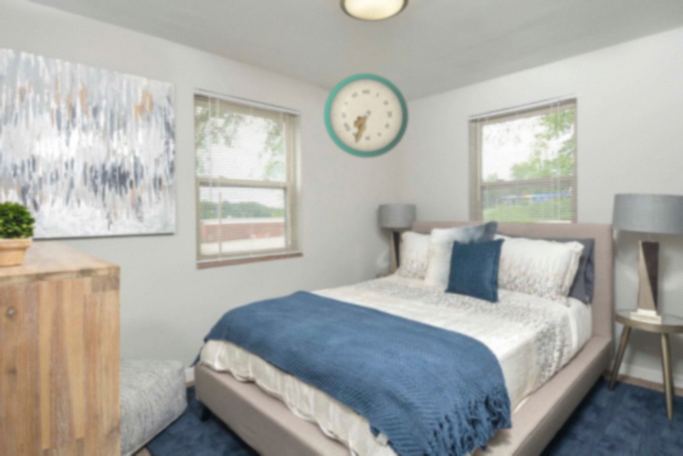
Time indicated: {"hour": 7, "minute": 34}
